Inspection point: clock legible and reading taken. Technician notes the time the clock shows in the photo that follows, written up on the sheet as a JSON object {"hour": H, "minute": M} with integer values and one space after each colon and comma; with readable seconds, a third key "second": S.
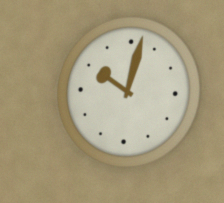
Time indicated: {"hour": 10, "minute": 2}
